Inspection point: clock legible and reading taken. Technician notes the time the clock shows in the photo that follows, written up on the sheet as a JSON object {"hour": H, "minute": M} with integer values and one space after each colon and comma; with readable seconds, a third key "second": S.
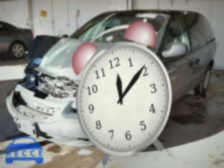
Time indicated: {"hour": 12, "minute": 9}
